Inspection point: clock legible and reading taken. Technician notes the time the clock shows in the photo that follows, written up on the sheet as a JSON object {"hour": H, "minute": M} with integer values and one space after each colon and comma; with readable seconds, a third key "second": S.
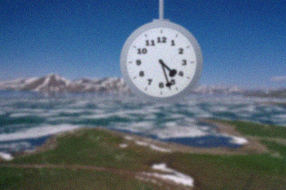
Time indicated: {"hour": 4, "minute": 27}
